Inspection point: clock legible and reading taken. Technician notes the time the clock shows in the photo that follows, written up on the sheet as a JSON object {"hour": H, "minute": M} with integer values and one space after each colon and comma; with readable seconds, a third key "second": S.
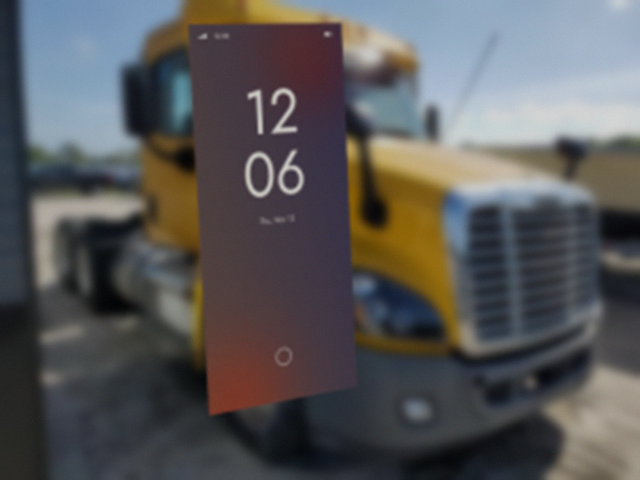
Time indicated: {"hour": 12, "minute": 6}
